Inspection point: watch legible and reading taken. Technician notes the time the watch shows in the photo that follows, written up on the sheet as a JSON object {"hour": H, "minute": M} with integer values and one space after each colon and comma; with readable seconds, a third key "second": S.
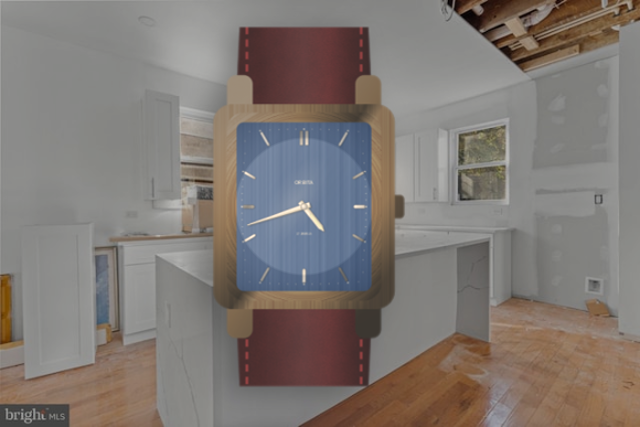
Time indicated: {"hour": 4, "minute": 42}
